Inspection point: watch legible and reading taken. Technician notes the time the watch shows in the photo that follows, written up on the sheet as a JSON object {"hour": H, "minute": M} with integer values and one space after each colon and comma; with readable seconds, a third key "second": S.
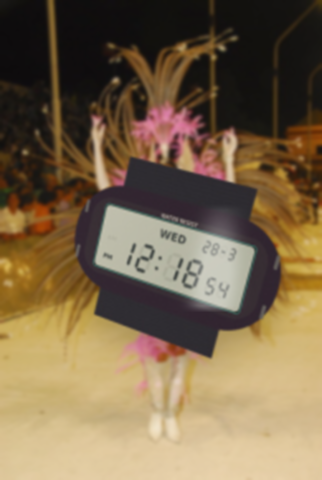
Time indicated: {"hour": 12, "minute": 18, "second": 54}
